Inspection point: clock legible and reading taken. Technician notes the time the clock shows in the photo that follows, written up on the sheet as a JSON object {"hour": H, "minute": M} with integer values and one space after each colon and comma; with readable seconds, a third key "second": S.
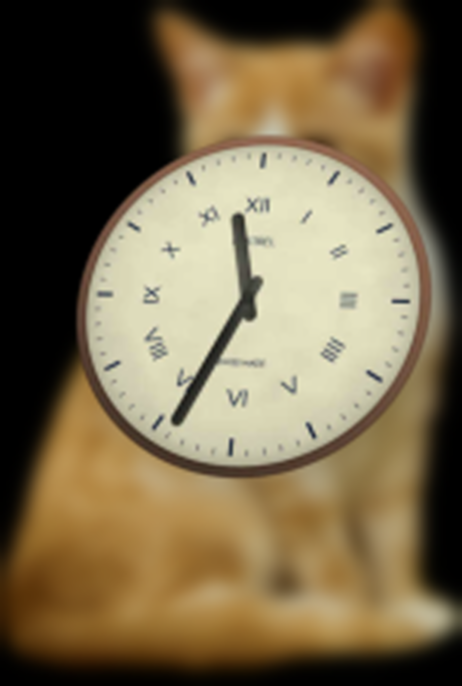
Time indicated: {"hour": 11, "minute": 34}
